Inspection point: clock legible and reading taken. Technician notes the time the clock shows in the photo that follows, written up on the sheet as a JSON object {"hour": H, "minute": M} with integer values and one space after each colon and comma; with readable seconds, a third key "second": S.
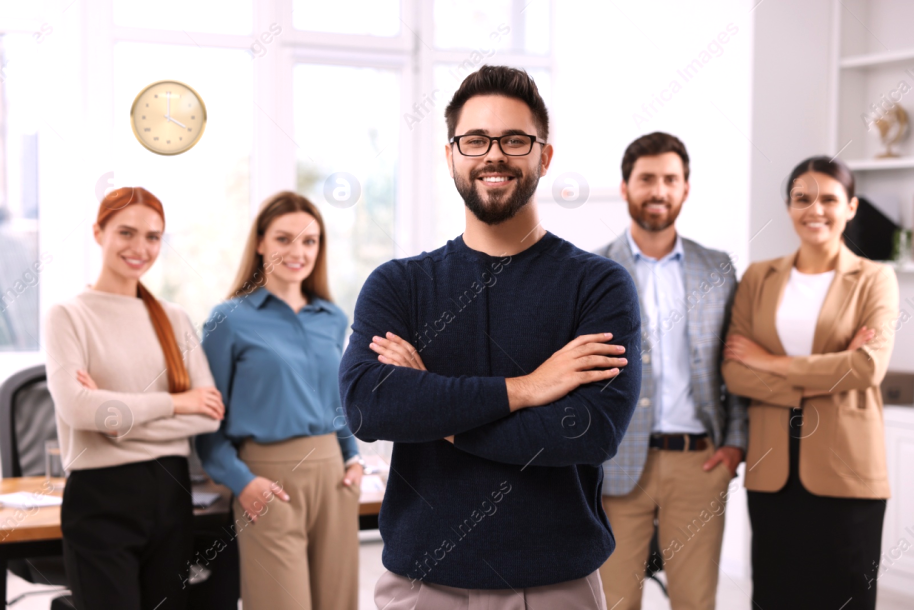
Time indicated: {"hour": 4, "minute": 0}
